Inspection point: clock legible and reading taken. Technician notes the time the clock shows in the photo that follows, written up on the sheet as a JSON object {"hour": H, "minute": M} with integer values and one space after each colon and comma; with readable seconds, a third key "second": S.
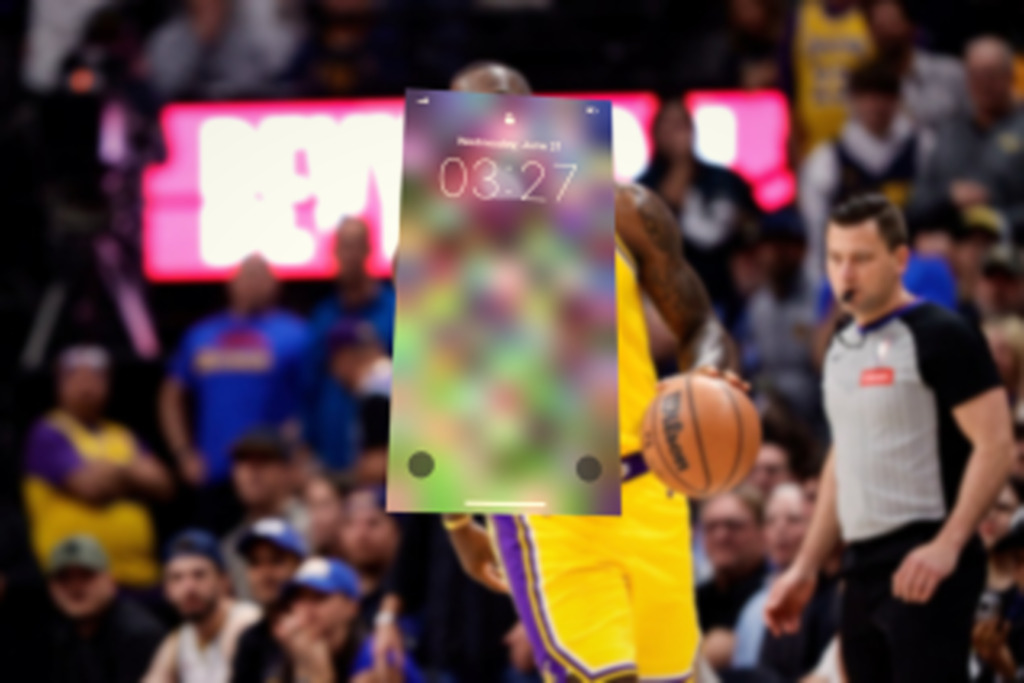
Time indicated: {"hour": 3, "minute": 27}
